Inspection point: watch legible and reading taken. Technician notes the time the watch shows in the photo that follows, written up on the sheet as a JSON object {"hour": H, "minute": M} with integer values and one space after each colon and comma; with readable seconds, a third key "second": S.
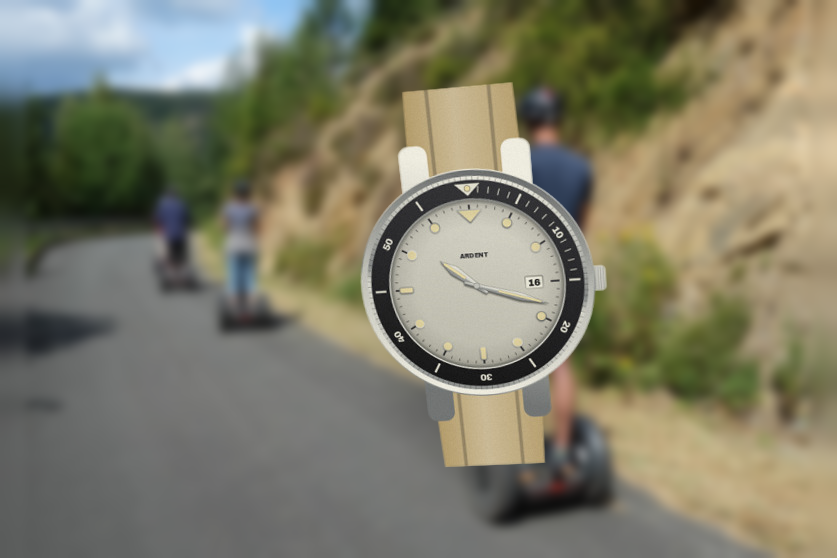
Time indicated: {"hour": 10, "minute": 18}
